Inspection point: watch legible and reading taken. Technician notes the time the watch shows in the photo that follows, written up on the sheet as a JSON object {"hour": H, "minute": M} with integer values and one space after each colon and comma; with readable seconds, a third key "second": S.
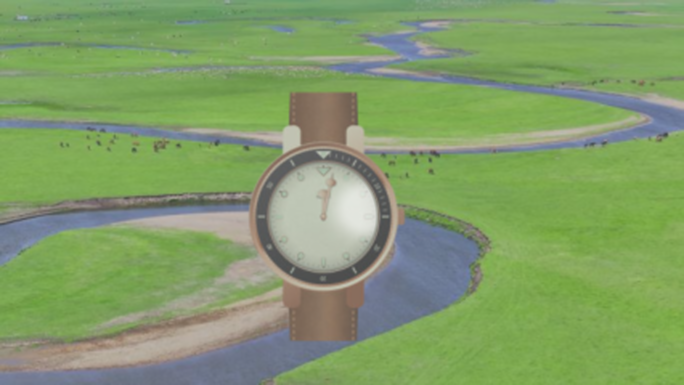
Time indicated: {"hour": 12, "minute": 2}
